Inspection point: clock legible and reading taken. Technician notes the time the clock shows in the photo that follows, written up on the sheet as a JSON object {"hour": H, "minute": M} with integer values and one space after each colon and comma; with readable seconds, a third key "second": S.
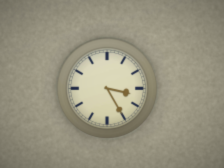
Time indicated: {"hour": 3, "minute": 25}
